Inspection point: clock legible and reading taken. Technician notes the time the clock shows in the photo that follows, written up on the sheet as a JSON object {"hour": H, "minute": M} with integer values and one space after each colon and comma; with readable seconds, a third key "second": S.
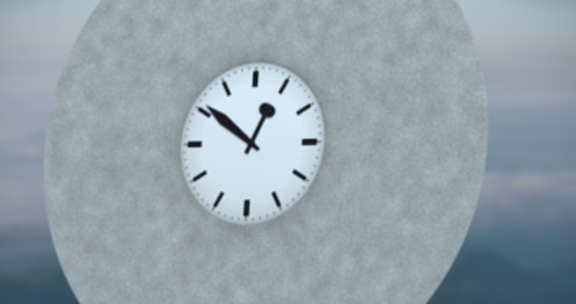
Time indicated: {"hour": 12, "minute": 51}
